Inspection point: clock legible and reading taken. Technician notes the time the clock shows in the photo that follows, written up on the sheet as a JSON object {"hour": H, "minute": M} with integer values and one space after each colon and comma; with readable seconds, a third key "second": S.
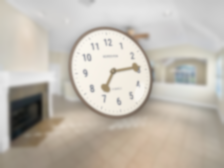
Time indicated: {"hour": 7, "minute": 14}
